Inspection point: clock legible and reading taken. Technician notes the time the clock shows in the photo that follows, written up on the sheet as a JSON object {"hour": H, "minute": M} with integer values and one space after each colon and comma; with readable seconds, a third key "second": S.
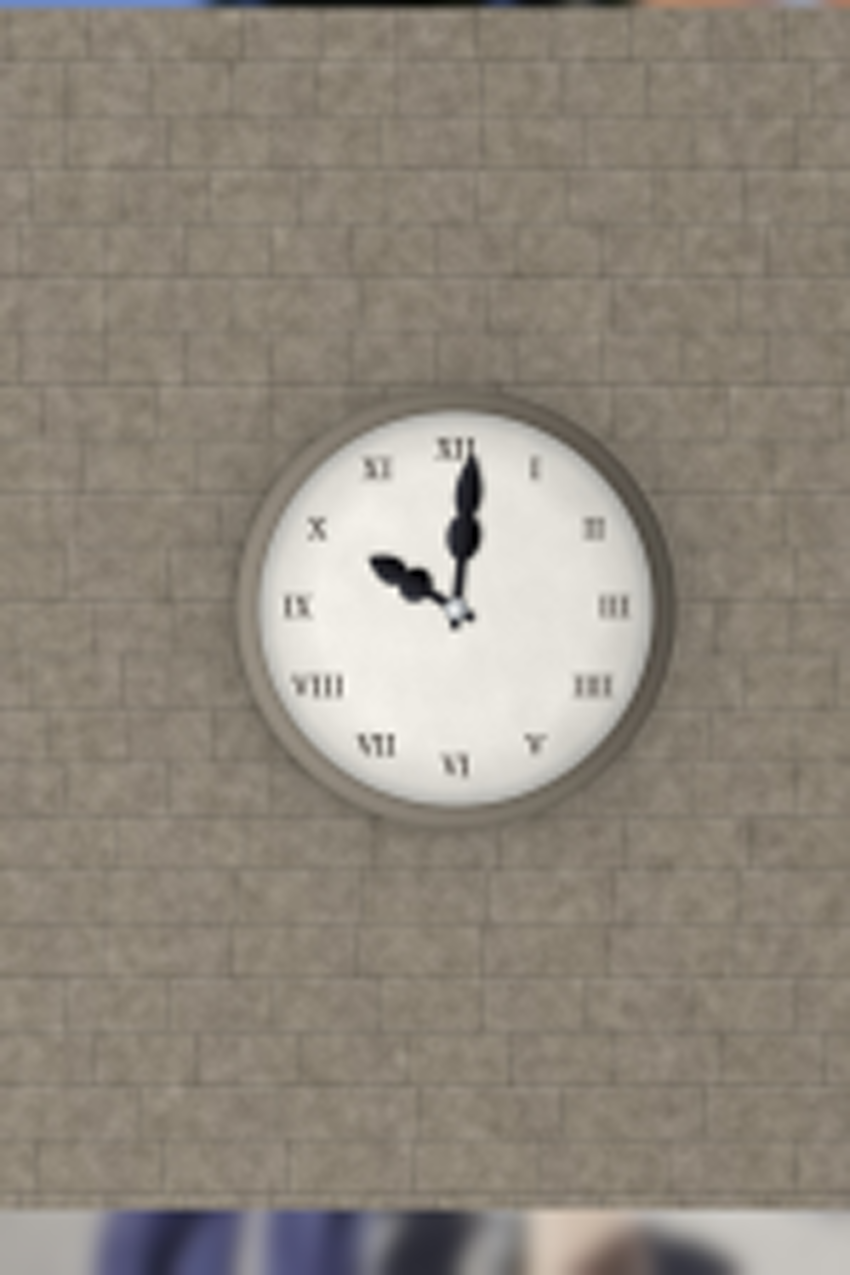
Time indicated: {"hour": 10, "minute": 1}
